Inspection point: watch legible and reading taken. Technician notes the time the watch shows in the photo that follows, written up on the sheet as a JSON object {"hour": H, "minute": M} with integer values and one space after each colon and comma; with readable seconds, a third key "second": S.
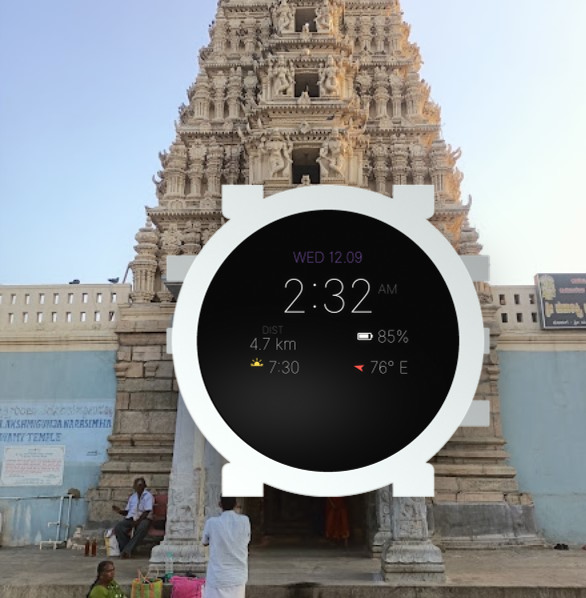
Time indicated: {"hour": 2, "minute": 32}
